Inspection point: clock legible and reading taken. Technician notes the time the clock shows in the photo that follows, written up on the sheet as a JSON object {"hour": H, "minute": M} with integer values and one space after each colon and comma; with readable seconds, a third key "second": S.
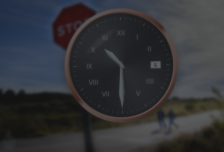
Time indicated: {"hour": 10, "minute": 30}
